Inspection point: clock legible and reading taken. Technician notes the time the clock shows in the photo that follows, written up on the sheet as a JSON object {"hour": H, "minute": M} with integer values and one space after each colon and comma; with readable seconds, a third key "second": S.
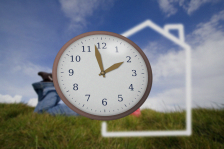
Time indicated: {"hour": 1, "minute": 58}
